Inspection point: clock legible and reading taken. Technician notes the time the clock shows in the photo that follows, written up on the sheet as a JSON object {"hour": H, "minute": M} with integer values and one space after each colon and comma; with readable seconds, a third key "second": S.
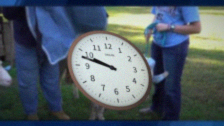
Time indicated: {"hour": 9, "minute": 48}
